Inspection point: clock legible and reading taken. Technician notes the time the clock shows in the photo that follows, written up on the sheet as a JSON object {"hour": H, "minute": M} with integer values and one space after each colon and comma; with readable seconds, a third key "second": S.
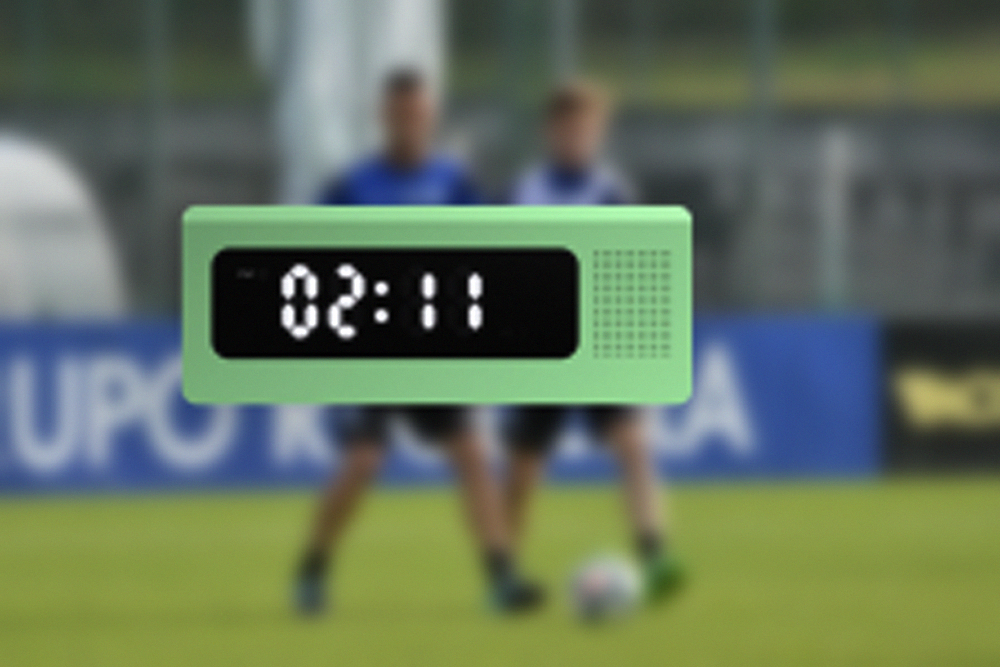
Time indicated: {"hour": 2, "minute": 11}
